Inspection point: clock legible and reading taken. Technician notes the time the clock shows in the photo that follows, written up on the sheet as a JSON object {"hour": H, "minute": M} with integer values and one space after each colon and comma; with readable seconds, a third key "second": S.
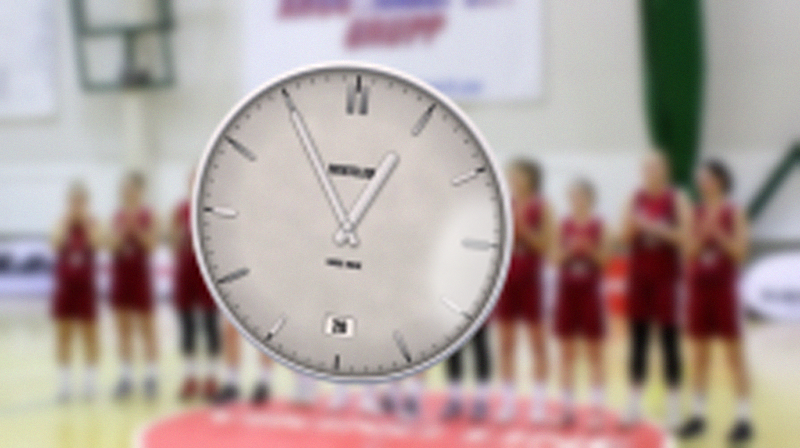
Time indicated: {"hour": 12, "minute": 55}
